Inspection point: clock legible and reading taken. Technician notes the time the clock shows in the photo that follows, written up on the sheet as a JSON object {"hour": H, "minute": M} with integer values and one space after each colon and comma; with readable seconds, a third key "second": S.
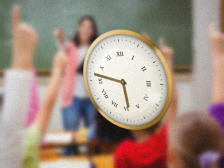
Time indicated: {"hour": 5, "minute": 47}
